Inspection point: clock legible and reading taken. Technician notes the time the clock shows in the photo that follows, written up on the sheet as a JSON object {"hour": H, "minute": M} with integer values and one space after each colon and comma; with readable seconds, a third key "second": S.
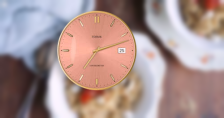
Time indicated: {"hour": 7, "minute": 12}
